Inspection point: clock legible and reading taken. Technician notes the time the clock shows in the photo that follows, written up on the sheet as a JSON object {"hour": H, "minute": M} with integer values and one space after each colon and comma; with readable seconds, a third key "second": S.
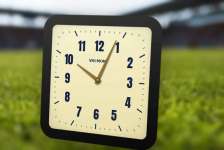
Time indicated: {"hour": 10, "minute": 4}
